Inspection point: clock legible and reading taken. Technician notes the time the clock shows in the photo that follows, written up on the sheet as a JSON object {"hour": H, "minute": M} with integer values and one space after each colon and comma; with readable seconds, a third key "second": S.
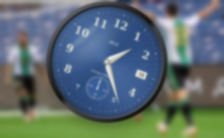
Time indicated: {"hour": 1, "minute": 24}
